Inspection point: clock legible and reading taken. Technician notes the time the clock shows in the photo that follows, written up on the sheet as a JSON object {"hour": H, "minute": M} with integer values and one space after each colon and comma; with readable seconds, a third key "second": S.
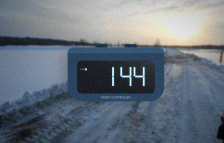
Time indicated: {"hour": 1, "minute": 44}
